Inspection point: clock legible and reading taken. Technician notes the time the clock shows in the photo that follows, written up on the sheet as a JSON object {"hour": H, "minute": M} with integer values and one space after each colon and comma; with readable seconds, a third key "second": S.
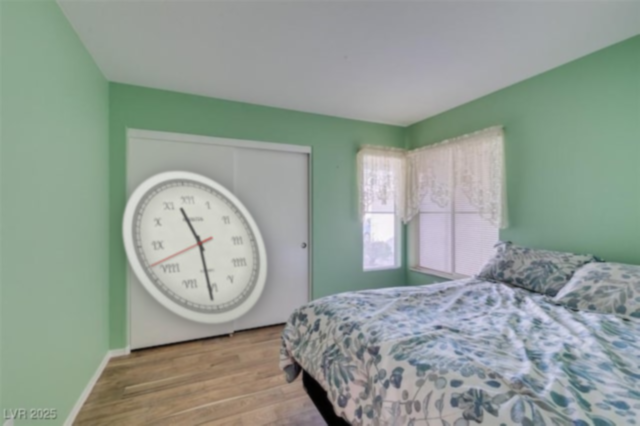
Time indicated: {"hour": 11, "minute": 30, "second": 42}
